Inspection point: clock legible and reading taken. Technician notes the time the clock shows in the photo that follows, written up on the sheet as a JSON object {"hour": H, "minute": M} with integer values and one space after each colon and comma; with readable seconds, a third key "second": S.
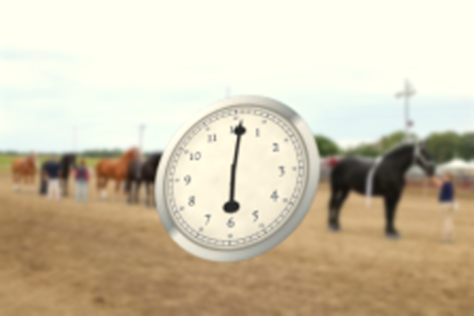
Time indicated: {"hour": 6, "minute": 1}
